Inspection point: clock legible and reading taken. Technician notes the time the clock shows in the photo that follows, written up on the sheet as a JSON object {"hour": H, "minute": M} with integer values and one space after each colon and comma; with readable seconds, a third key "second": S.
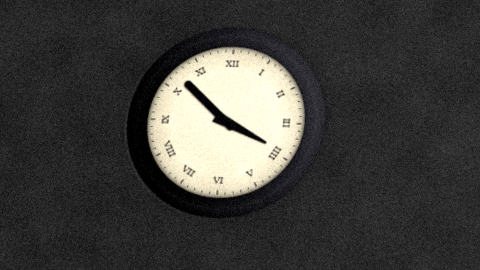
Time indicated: {"hour": 3, "minute": 52}
